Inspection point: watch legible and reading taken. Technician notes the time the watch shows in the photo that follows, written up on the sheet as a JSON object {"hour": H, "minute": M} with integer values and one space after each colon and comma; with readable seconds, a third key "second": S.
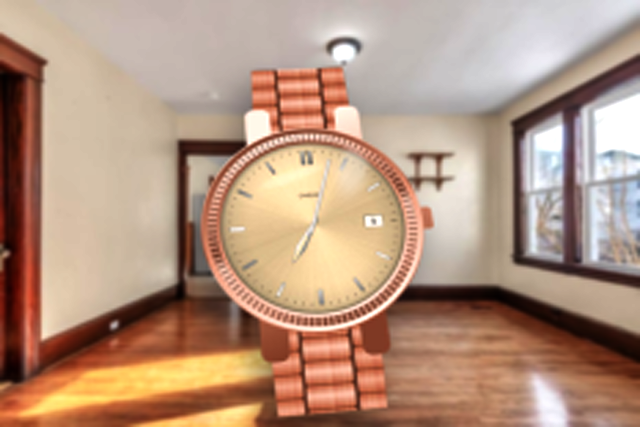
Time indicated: {"hour": 7, "minute": 3}
